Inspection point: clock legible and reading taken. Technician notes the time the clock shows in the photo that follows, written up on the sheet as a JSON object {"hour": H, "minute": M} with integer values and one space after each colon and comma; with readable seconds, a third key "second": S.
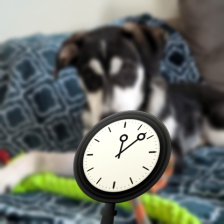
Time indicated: {"hour": 12, "minute": 8}
